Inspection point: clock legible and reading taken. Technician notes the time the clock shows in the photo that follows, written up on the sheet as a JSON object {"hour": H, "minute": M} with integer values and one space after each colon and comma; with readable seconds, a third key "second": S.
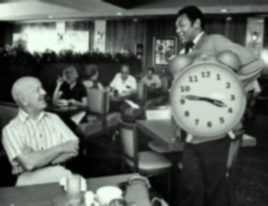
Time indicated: {"hour": 3, "minute": 47}
